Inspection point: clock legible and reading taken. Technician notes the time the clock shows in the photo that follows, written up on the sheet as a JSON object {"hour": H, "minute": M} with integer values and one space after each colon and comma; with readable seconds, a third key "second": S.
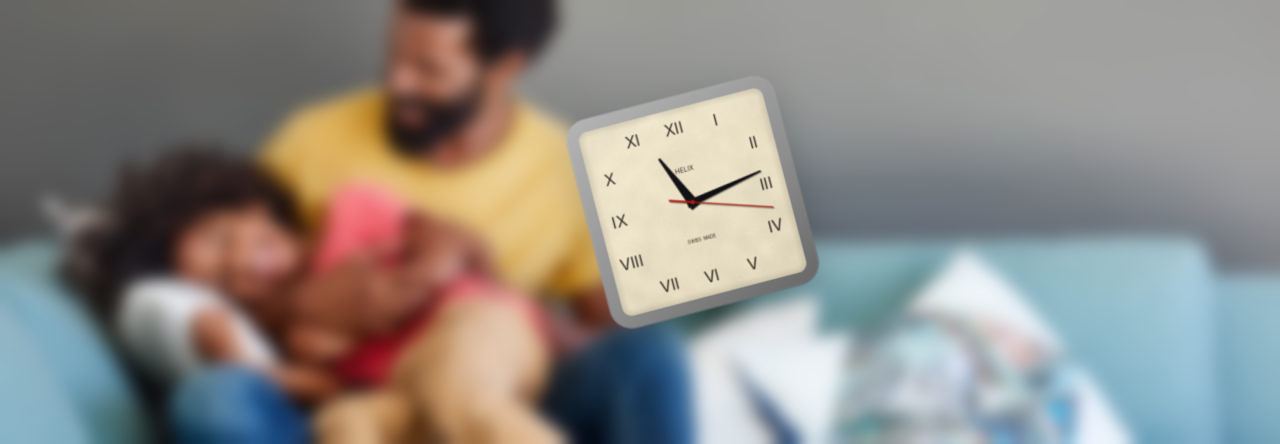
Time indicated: {"hour": 11, "minute": 13, "second": 18}
